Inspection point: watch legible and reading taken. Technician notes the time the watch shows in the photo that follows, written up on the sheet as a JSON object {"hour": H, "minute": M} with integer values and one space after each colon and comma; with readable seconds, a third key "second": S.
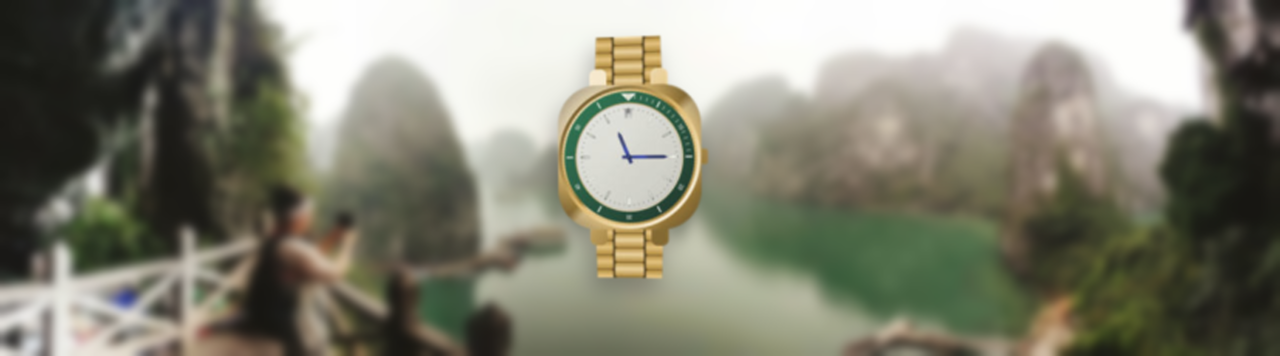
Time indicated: {"hour": 11, "minute": 15}
